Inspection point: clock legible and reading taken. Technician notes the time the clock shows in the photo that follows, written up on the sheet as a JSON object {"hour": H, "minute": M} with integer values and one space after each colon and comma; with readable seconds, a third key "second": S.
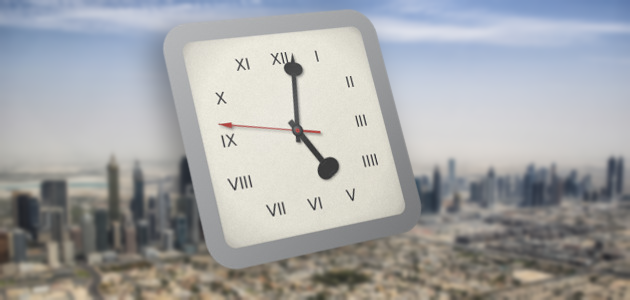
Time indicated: {"hour": 5, "minute": 1, "second": 47}
